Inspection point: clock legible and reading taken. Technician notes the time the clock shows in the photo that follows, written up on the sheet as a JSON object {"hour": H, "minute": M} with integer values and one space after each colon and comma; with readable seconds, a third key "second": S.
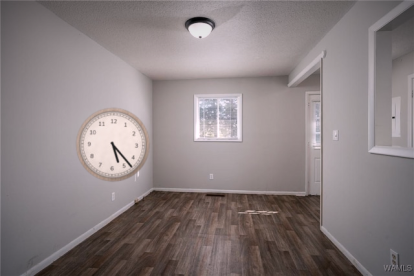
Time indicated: {"hour": 5, "minute": 23}
